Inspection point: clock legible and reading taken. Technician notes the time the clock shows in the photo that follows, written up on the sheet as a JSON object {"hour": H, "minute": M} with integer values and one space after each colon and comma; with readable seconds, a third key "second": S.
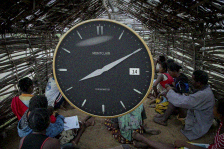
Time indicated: {"hour": 8, "minute": 10}
